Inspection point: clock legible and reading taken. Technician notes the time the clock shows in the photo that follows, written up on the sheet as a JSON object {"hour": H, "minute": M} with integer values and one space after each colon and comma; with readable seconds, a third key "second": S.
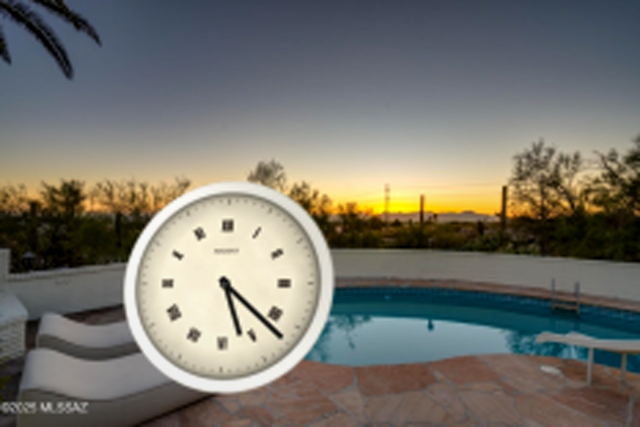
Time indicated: {"hour": 5, "minute": 22}
